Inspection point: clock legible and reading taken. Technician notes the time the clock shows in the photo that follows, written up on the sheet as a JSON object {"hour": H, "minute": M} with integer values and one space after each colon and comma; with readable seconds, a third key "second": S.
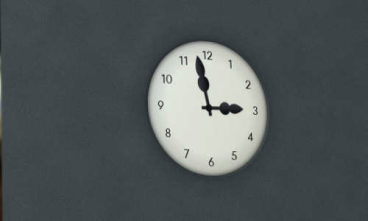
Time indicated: {"hour": 2, "minute": 58}
